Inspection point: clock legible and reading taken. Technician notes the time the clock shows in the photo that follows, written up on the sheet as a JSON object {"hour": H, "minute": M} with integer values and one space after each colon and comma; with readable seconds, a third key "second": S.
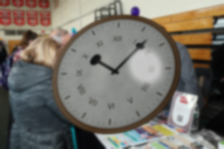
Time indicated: {"hour": 10, "minute": 7}
